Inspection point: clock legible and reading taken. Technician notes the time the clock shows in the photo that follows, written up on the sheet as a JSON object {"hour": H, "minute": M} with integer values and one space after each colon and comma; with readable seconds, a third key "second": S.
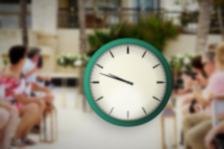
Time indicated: {"hour": 9, "minute": 48}
